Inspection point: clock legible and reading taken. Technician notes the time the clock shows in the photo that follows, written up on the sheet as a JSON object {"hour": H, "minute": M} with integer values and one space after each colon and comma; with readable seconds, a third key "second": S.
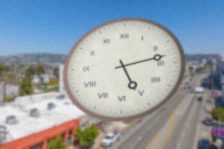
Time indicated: {"hour": 5, "minute": 13}
